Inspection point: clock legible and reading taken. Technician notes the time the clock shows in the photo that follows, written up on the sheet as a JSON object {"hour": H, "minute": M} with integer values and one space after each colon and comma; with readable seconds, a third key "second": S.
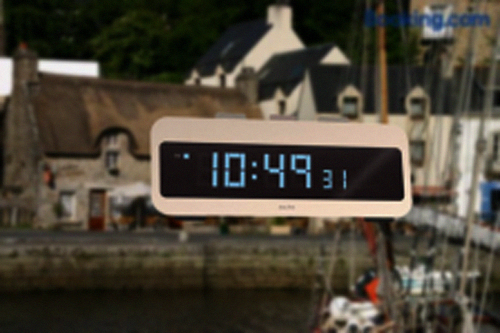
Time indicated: {"hour": 10, "minute": 49, "second": 31}
